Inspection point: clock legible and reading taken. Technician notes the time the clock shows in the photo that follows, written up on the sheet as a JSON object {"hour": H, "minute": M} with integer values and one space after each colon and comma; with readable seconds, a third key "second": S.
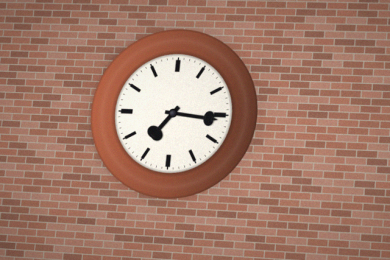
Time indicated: {"hour": 7, "minute": 16}
